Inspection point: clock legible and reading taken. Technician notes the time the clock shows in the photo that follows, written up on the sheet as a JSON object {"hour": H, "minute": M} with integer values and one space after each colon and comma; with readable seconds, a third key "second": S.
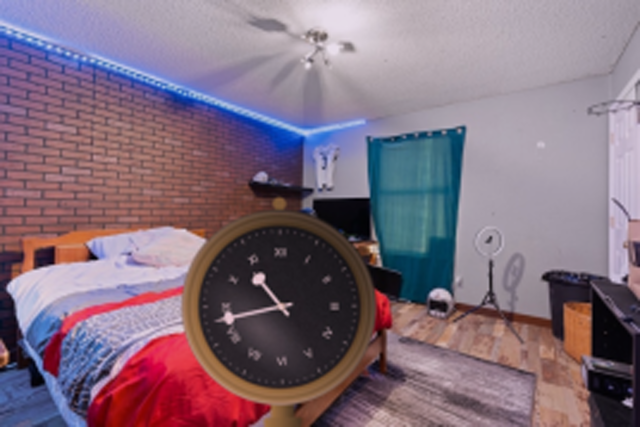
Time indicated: {"hour": 10, "minute": 43}
